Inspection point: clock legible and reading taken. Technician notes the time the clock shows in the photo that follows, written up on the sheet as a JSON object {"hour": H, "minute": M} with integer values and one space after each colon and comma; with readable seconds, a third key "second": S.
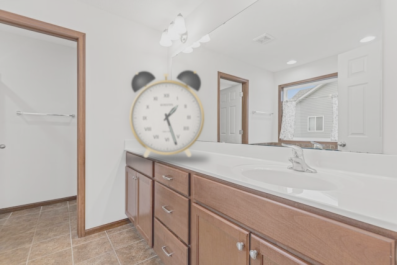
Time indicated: {"hour": 1, "minute": 27}
